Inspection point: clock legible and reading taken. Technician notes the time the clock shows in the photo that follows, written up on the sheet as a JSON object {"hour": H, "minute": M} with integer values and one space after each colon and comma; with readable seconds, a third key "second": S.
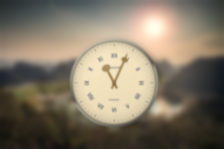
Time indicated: {"hour": 11, "minute": 4}
